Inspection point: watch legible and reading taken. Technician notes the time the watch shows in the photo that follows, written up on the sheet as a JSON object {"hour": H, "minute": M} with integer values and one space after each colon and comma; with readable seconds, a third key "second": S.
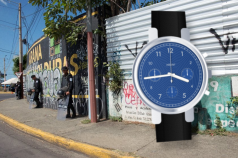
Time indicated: {"hour": 3, "minute": 44}
